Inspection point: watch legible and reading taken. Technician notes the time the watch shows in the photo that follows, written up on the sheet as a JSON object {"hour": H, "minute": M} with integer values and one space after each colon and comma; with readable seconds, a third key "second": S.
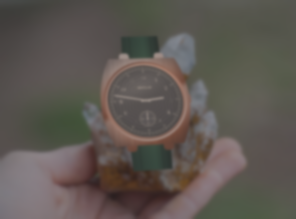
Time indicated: {"hour": 2, "minute": 47}
